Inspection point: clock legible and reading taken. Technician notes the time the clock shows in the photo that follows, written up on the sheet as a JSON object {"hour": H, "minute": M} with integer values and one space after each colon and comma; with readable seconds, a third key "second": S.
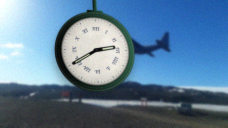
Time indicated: {"hour": 2, "minute": 40}
